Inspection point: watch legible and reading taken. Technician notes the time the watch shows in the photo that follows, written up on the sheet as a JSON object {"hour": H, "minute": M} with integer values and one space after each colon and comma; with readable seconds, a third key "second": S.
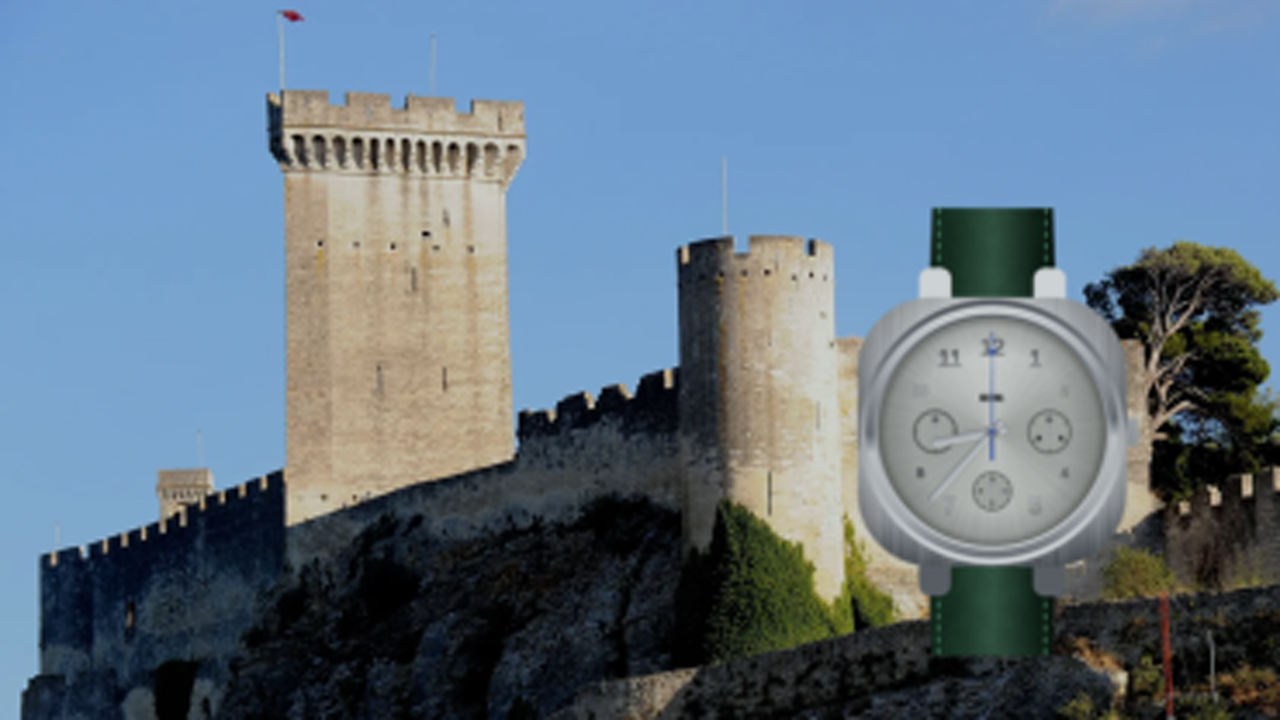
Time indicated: {"hour": 8, "minute": 37}
